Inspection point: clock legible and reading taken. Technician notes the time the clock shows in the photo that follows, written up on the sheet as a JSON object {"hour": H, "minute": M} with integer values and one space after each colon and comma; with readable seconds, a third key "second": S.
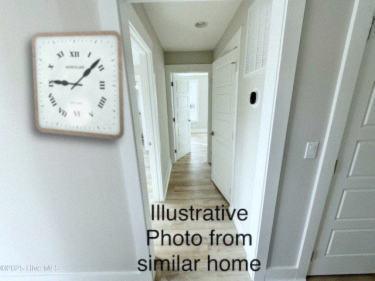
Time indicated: {"hour": 9, "minute": 8}
